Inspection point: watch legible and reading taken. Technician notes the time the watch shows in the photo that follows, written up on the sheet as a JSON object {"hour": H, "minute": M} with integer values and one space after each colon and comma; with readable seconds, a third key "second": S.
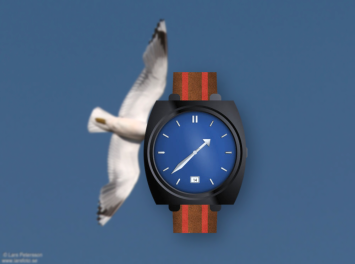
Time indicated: {"hour": 1, "minute": 38}
